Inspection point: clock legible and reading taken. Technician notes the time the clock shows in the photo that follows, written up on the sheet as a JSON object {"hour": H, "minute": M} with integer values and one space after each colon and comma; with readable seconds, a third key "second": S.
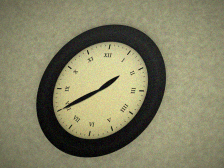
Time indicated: {"hour": 1, "minute": 40}
